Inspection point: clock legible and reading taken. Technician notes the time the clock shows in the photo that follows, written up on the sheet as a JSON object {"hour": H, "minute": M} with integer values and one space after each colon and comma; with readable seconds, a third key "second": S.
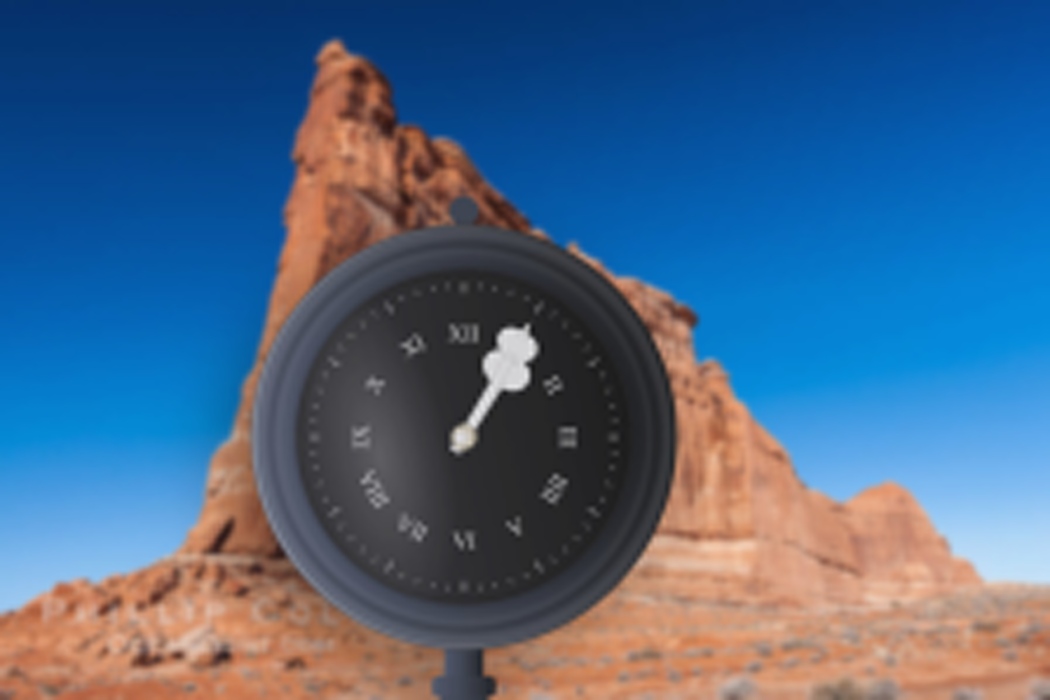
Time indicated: {"hour": 1, "minute": 5}
